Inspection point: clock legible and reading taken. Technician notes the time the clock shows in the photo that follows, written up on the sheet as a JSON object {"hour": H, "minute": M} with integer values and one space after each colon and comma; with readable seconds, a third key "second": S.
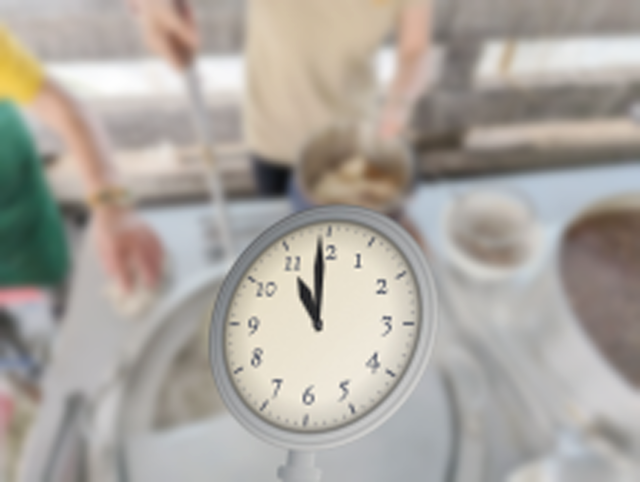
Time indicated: {"hour": 10, "minute": 59}
